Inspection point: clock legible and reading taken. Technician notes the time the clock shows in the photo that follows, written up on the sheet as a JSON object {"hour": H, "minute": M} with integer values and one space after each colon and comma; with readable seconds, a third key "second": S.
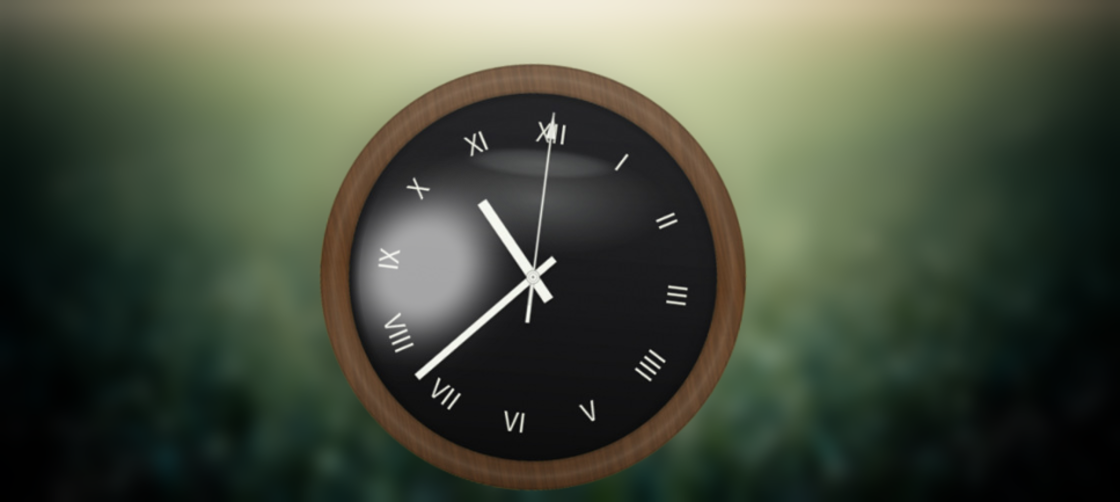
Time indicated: {"hour": 10, "minute": 37, "second": 0}
